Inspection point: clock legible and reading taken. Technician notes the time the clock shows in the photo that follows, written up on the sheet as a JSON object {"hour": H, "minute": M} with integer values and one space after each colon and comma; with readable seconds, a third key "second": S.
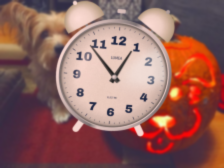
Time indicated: {"hour": 12, "minute": 53}
